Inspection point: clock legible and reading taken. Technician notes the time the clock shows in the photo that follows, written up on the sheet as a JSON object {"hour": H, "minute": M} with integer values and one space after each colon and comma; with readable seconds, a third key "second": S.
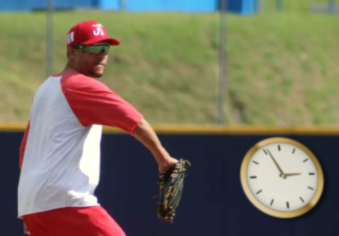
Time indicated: {"hour": 2, "minute": 56}
